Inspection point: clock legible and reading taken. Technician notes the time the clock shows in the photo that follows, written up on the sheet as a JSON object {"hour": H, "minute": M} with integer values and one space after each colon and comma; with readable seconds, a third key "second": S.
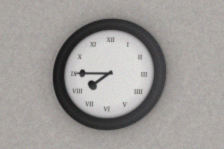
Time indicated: {"hour": 7, "minute": 45}
